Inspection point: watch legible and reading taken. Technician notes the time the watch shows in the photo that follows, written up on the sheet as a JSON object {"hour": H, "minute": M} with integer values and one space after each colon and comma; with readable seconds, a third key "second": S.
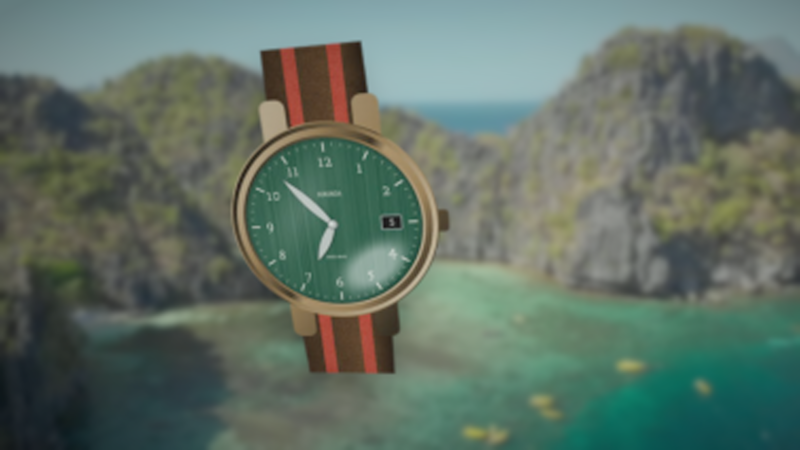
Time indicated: {"hour": 6, "minute": 53}
